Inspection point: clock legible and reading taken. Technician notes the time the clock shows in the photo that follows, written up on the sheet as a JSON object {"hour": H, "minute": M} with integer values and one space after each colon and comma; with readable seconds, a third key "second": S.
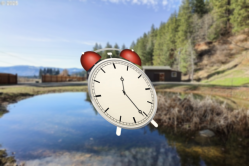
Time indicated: {"hour": 12, "minute": 26}
